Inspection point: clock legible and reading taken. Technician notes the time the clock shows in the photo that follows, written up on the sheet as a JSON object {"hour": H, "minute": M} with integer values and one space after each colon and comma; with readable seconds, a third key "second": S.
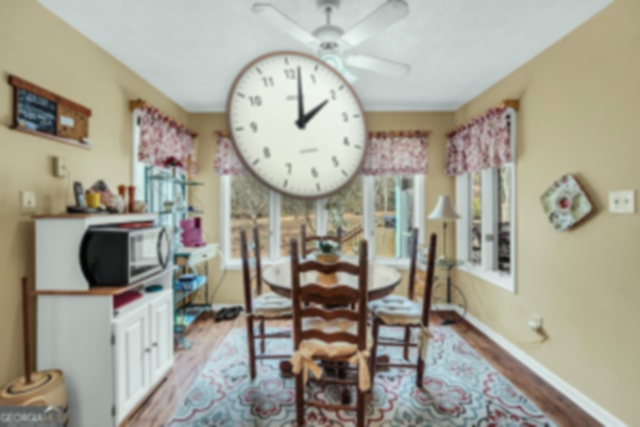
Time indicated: {"hour": 2, "minute": 2}
